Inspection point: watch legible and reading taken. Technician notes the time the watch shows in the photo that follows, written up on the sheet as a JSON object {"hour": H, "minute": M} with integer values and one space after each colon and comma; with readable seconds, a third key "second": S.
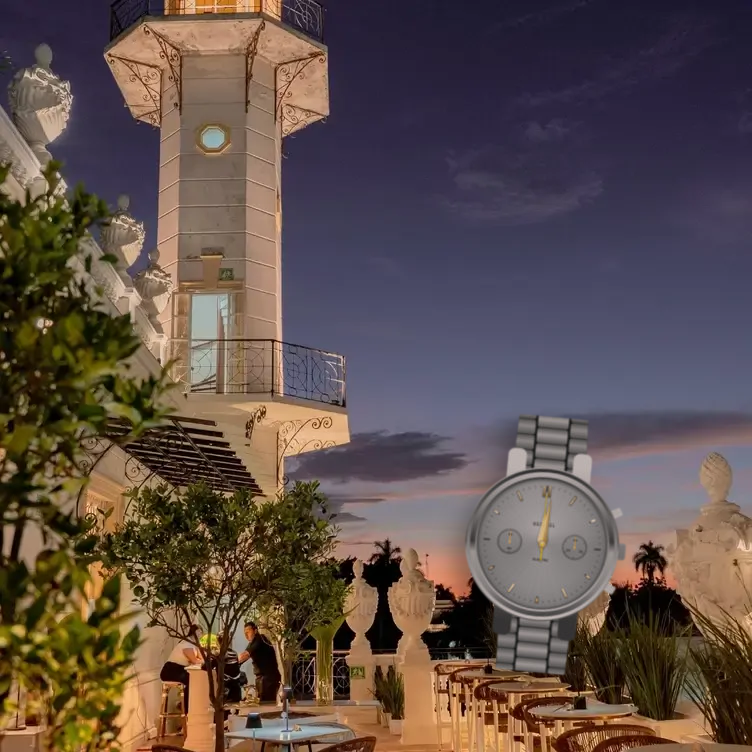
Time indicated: {"hour": 12, "minute": 1}
